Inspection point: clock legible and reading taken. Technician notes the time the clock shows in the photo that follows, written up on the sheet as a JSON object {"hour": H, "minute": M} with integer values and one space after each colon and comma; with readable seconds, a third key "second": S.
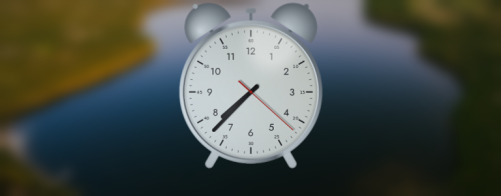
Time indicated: {"hour": 7, "minute": 37, "second": 22}
